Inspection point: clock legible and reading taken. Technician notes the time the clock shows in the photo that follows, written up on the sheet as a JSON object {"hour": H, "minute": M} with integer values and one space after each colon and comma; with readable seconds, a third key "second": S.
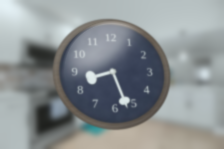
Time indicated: {"hour": 8, "minute": 27}
